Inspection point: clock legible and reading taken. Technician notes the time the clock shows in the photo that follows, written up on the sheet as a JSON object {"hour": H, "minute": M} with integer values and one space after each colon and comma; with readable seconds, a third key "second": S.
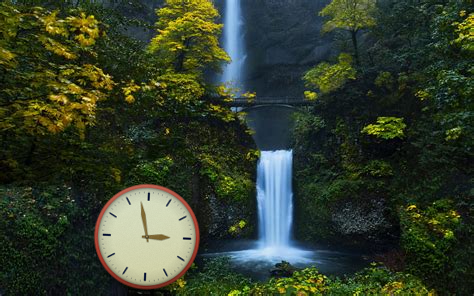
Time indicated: {"hour": 2, "minute": 58}
